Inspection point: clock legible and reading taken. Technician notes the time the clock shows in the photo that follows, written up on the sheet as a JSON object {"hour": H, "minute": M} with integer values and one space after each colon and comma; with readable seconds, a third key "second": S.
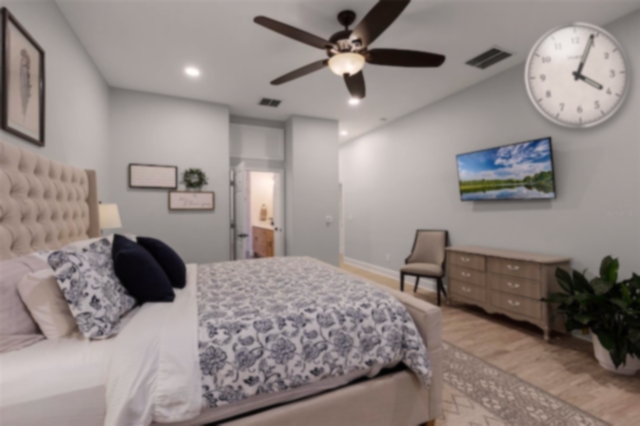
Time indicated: {"hour": 4, "minute": 4}
